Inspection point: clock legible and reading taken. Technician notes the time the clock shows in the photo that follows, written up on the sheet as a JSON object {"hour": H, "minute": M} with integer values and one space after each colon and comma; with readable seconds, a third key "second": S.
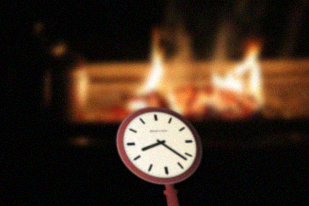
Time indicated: {"hour": 8, "minute": 22}
